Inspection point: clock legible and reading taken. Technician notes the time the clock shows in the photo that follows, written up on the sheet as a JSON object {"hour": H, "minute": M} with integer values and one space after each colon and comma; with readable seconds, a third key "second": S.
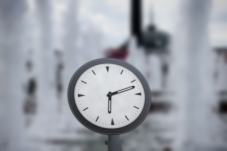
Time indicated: {"hour": 6, "minute": 12}
